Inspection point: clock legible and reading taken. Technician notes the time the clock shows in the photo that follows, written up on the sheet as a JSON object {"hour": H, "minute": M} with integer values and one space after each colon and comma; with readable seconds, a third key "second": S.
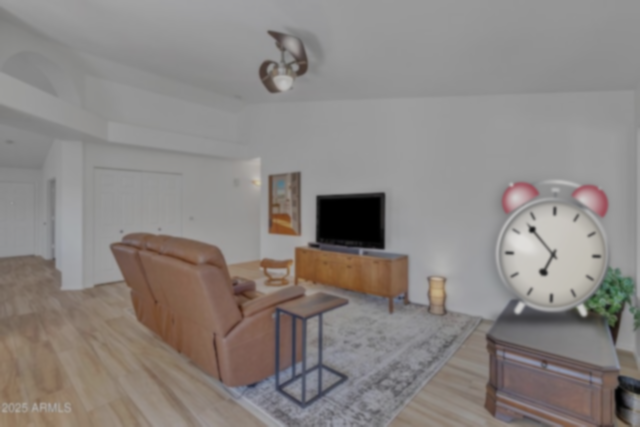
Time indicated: {"hour": 6, "minute": 53}
